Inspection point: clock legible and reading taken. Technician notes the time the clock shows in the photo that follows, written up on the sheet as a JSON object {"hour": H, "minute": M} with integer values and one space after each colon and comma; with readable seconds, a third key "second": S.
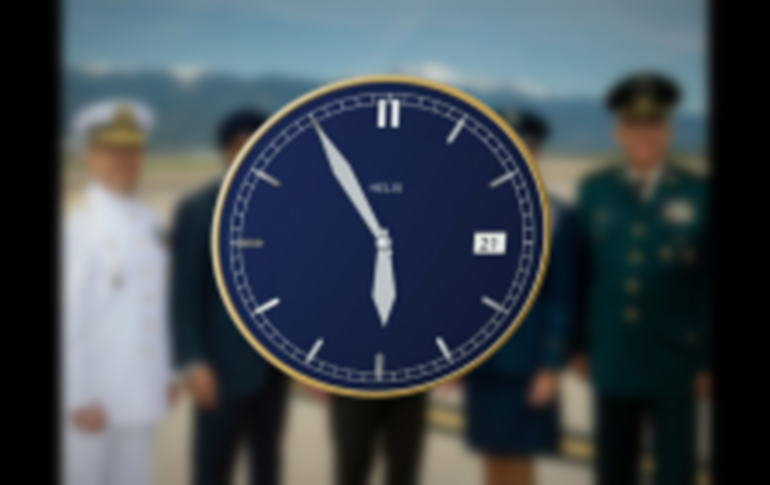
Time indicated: {"hour": 5, "minute": 55}
